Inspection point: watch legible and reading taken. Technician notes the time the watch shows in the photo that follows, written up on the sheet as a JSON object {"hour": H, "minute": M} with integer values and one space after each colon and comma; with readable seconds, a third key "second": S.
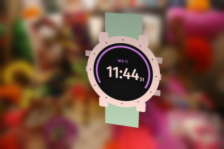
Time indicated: {"hour": 11, "minute": 44}
